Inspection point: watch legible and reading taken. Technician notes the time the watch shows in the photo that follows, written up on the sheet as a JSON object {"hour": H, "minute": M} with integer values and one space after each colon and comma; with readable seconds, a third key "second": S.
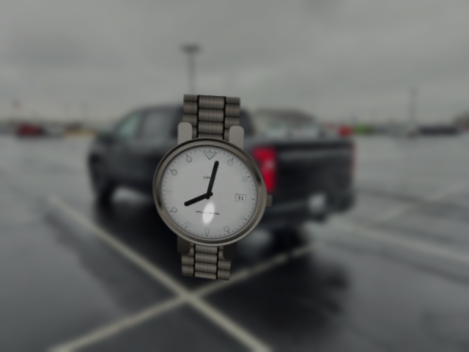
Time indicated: {"hour": 8, "minute": 2}
